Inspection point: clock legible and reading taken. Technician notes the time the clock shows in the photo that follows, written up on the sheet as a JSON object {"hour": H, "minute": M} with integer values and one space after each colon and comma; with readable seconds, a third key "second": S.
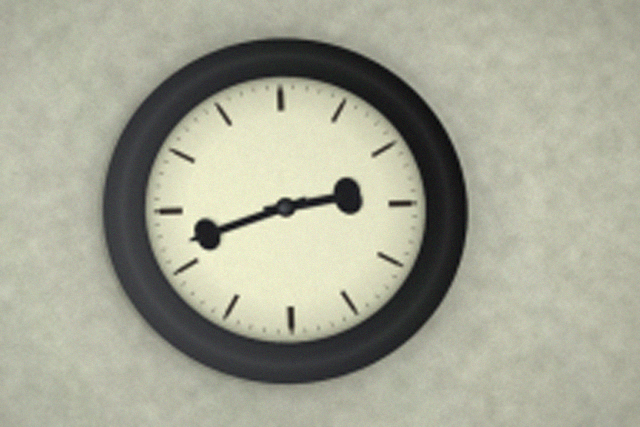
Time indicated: {"hour": 2, "minute": 42}
